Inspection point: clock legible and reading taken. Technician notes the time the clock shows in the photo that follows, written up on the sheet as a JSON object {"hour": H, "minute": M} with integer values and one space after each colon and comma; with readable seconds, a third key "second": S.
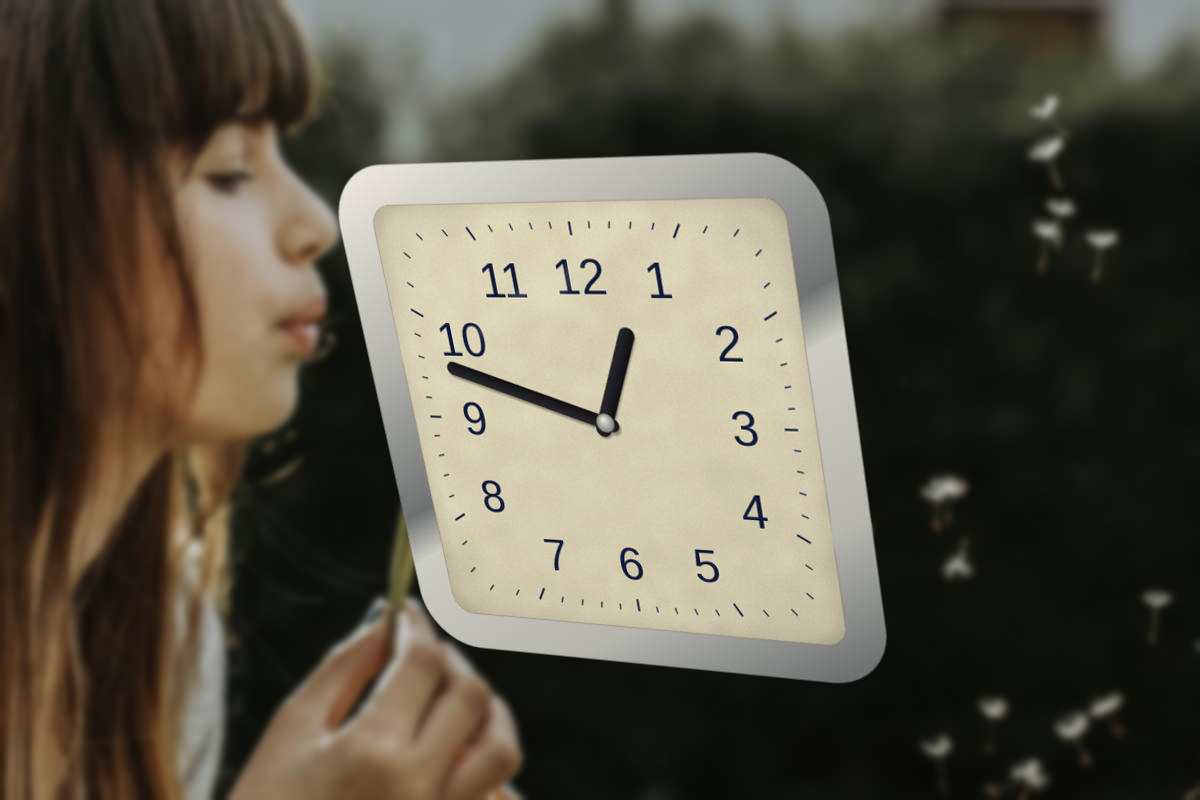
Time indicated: {"hour": 12, "minute": 48}
